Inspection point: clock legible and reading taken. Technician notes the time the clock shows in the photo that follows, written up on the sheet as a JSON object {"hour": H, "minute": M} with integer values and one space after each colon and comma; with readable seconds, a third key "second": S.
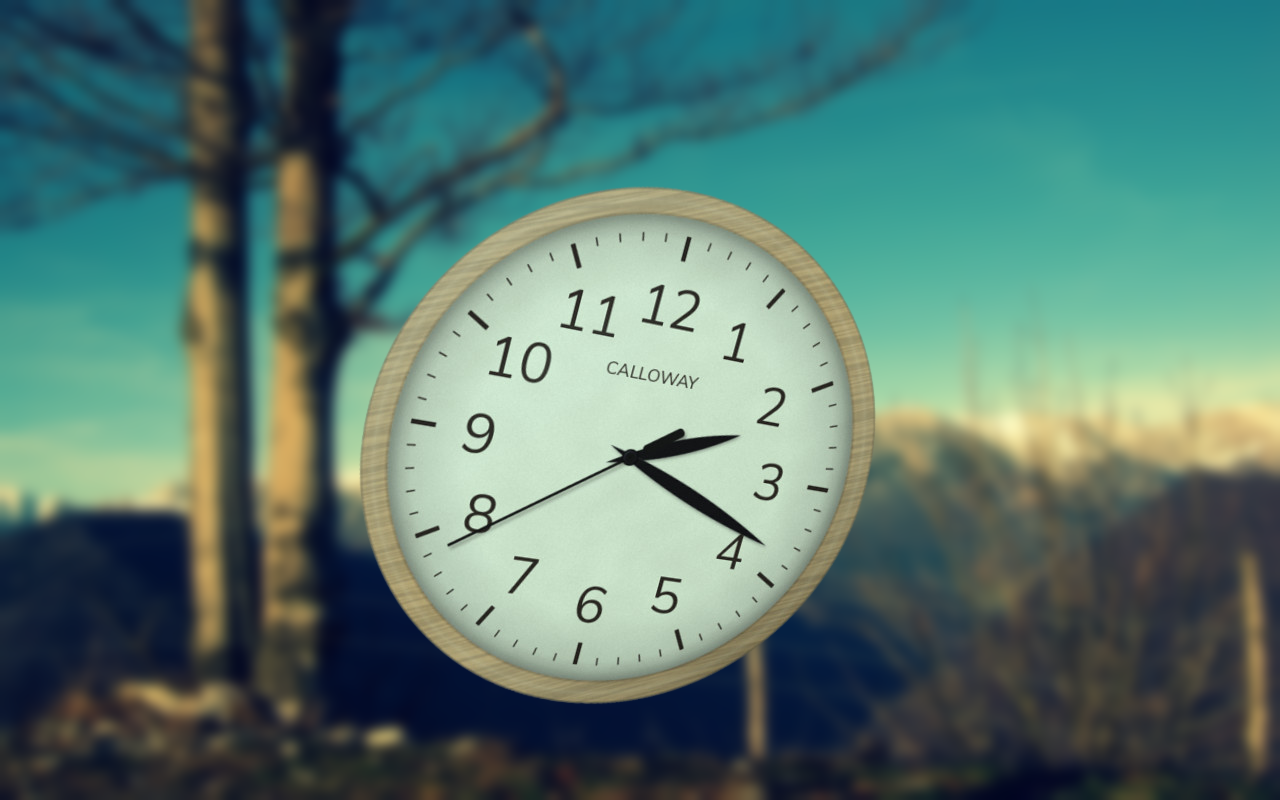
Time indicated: {"hour": 2, "minute": 18, "second": 39}
